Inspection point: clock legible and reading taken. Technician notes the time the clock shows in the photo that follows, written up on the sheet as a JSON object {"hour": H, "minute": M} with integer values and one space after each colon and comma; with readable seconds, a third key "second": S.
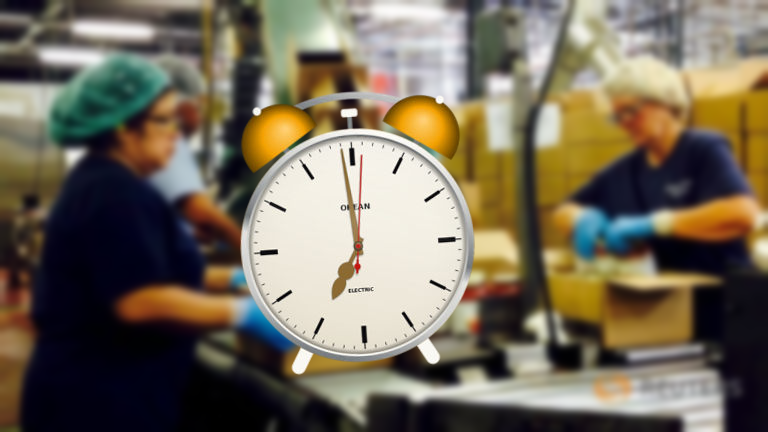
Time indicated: {"hour": 6, "minute": 59, "second": 1}
